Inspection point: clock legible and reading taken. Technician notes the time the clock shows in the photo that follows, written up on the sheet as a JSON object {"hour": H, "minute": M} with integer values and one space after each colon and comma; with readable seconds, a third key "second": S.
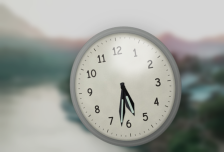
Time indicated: {"hour": 5, "minute": 32}
